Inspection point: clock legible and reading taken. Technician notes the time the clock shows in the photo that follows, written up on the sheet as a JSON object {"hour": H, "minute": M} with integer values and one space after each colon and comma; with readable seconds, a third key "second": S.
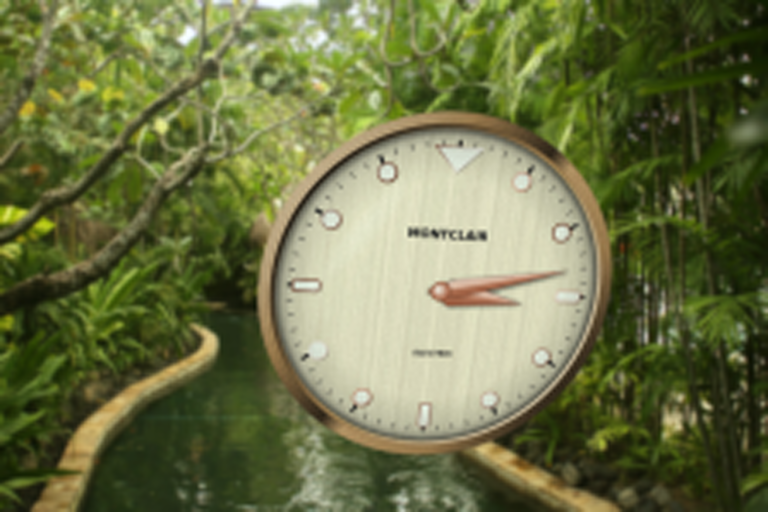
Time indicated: {"hour": 3, "minute": 13}
